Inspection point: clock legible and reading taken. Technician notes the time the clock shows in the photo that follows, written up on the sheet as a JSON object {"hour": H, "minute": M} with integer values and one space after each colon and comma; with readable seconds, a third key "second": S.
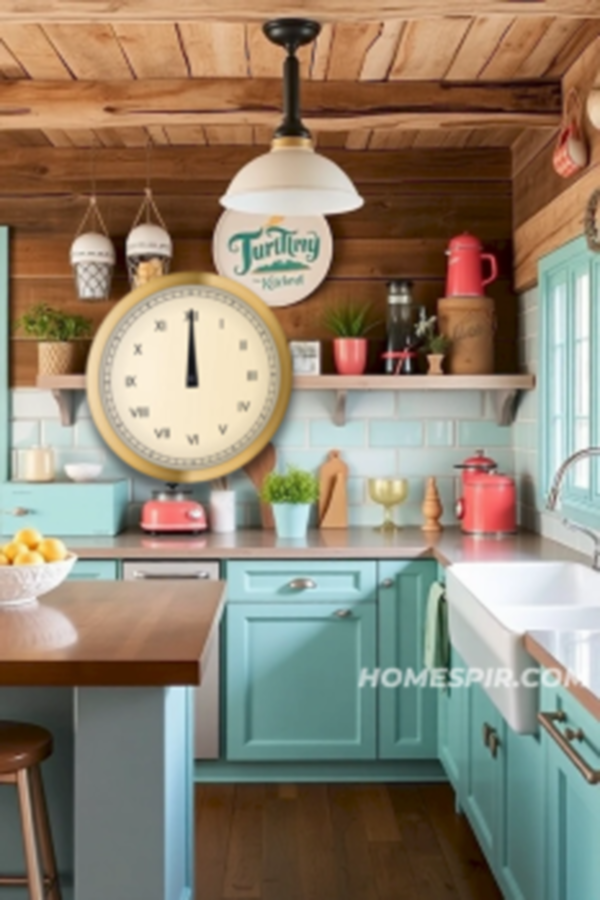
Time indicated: {"hour": 12, "minute": 0}
